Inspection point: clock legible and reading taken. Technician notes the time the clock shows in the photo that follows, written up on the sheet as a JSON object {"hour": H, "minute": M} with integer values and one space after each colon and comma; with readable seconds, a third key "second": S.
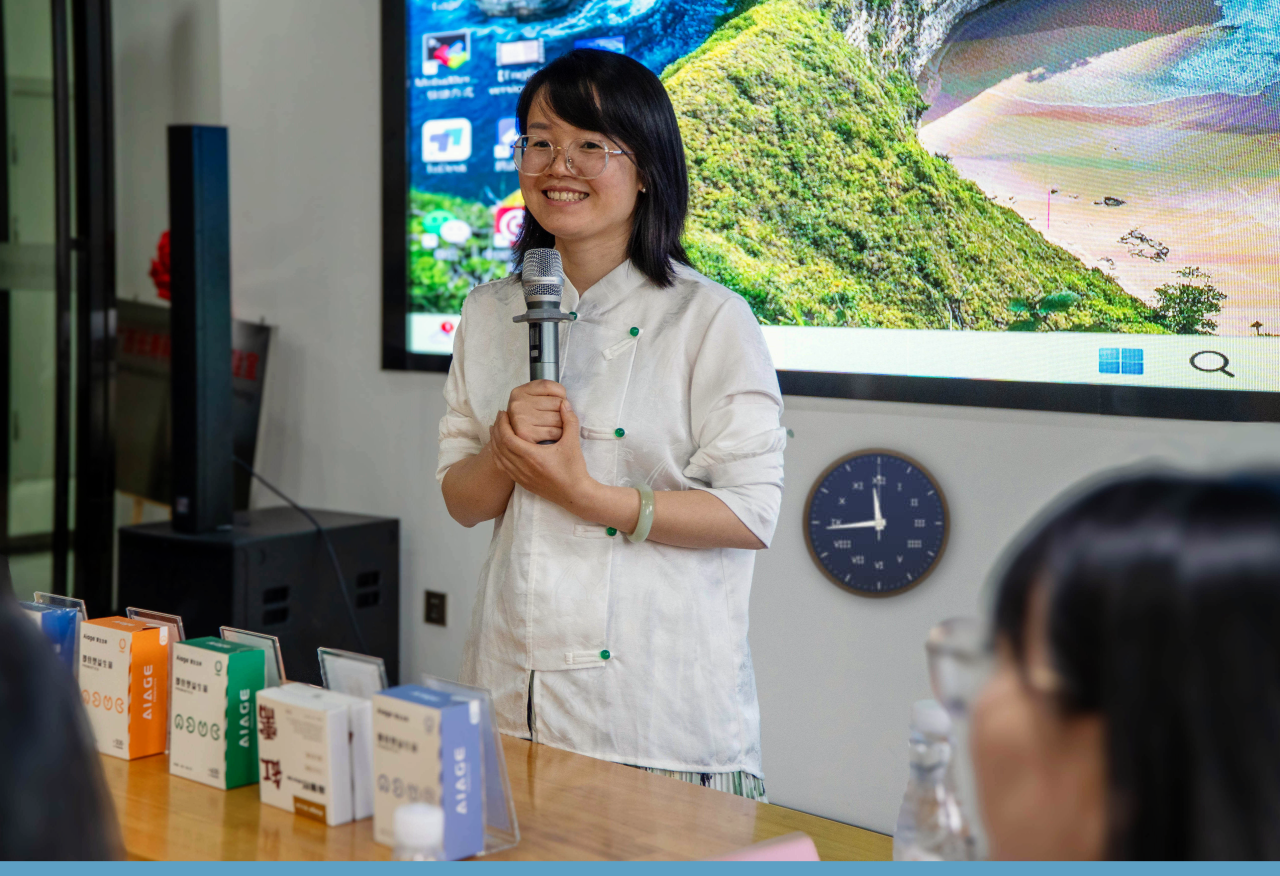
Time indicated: {"hour": 11, "minute": 44, "second": 0}
